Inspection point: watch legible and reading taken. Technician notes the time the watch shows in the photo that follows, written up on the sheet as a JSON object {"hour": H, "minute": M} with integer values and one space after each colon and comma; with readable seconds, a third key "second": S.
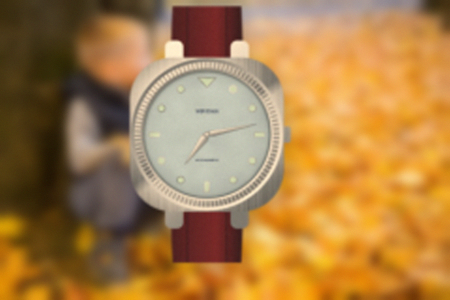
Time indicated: {"hour": 7, "minute": 13}
